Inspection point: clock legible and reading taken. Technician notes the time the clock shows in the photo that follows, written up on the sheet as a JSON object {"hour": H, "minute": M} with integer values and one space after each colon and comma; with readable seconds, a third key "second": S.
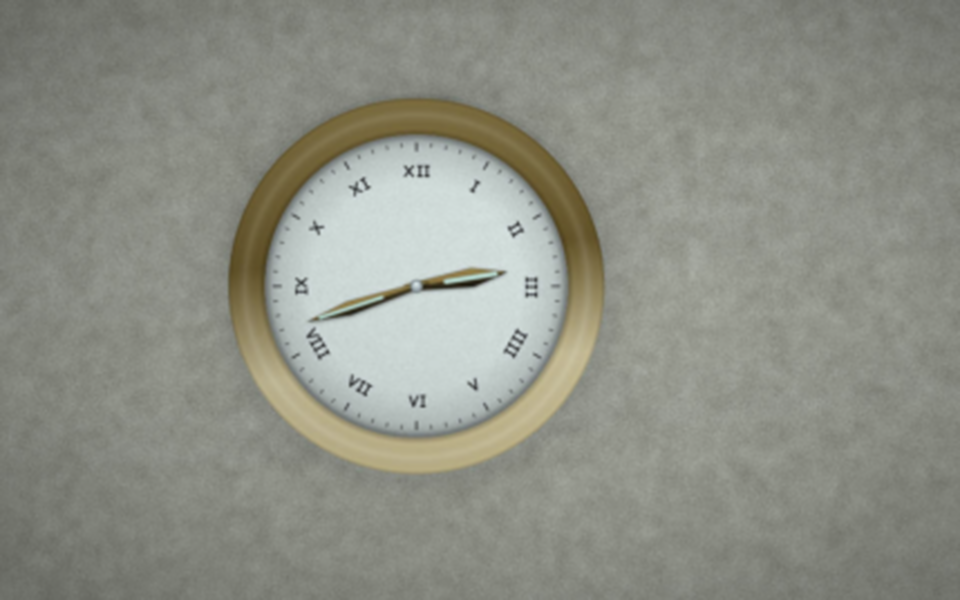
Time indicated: {"hour": 2, "minute": 42}
